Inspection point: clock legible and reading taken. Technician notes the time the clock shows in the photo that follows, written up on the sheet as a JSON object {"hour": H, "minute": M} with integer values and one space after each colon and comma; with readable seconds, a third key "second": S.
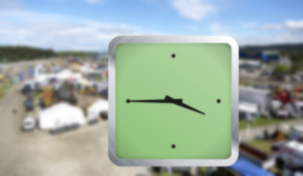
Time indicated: {"hour": 3, "minute": 45}
